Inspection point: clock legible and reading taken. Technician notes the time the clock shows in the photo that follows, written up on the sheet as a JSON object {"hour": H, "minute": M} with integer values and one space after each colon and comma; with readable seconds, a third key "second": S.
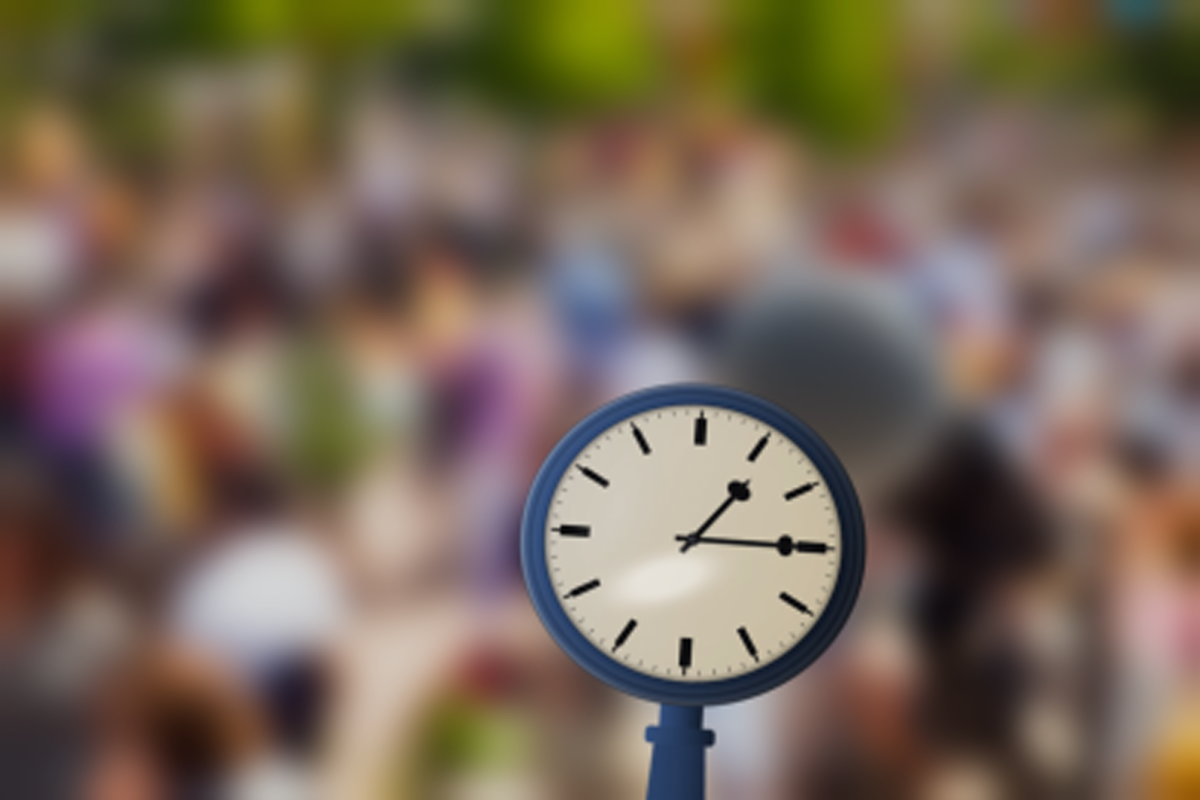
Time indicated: {"hour": 1, "minute": 15}
